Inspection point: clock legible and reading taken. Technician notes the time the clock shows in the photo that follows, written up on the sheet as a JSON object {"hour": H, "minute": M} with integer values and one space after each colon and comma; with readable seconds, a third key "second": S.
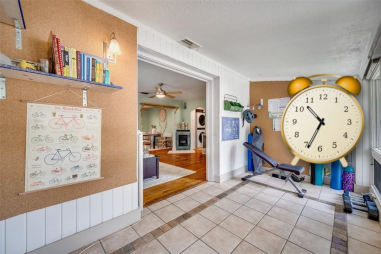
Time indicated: {"hour": 10, "minute": 34}
